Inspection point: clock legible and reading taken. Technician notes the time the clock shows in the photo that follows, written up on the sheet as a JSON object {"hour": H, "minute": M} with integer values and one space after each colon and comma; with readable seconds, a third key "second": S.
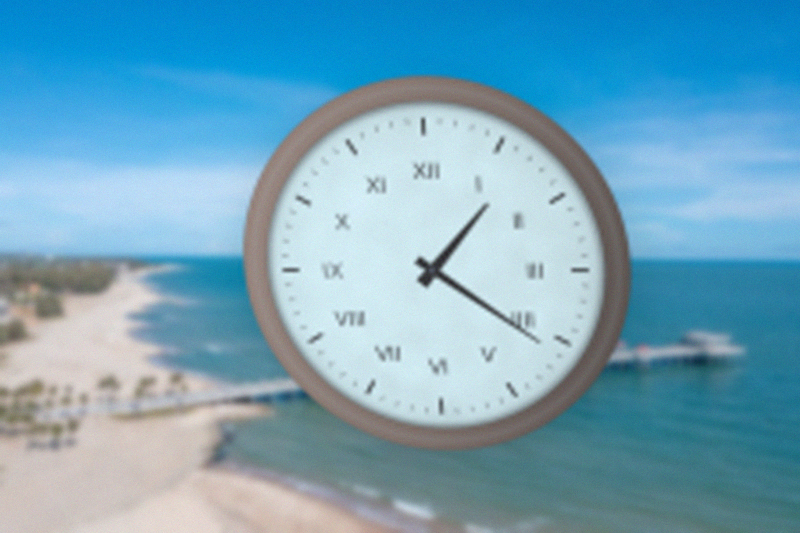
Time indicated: {"hour": 1, "minute": 21}
